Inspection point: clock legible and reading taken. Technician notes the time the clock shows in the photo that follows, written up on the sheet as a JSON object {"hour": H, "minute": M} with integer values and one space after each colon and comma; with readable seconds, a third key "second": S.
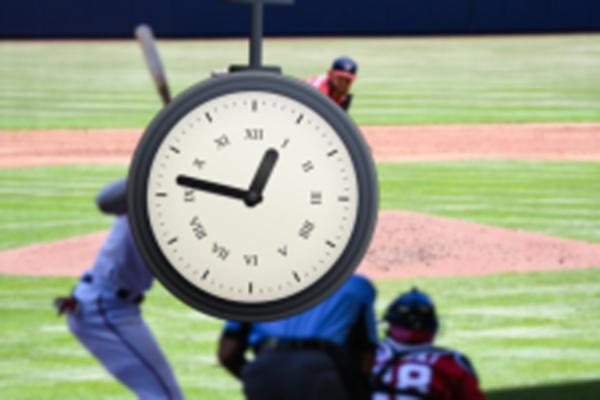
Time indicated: {"hour": 12, "minute": 47}
